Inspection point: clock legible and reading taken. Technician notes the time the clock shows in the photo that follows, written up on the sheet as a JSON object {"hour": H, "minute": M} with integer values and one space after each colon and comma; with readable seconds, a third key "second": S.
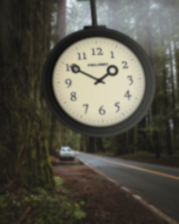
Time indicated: {"hour": 1, "minute": 50}
